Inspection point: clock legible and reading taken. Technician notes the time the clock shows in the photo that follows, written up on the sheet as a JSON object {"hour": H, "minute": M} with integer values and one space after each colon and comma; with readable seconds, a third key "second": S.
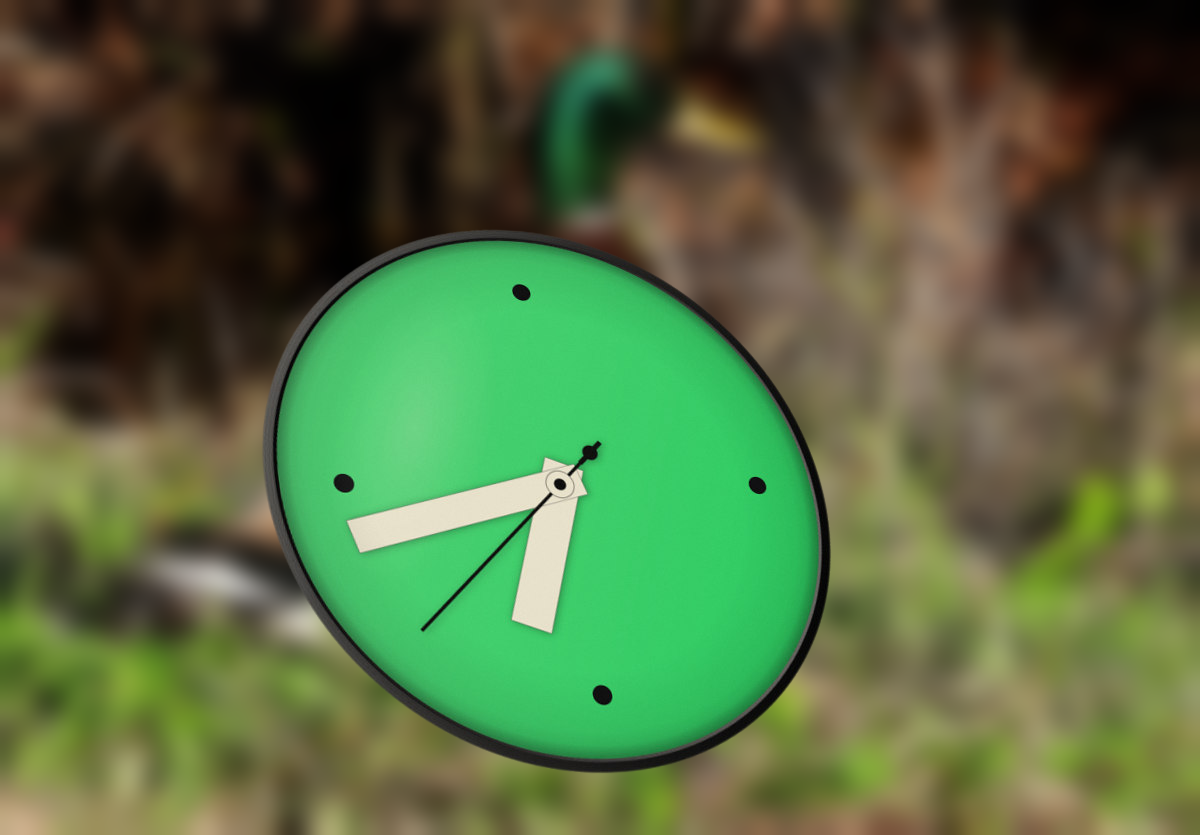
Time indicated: {"hour": 6, "minute": 42, "second": 38}
